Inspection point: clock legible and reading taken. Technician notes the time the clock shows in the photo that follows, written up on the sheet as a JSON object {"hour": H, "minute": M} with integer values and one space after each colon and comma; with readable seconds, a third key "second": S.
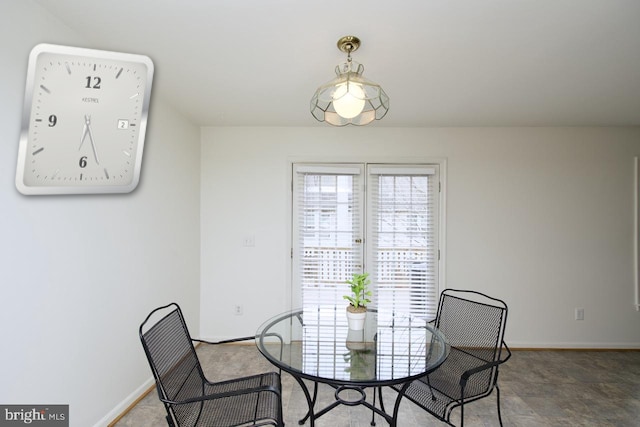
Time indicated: {"hour": 6, "minute": 26}
